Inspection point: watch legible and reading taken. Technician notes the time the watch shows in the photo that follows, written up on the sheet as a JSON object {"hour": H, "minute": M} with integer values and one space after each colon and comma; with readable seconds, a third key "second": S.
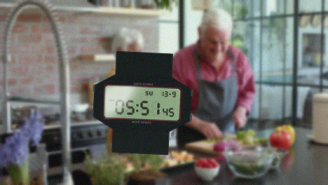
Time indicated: {"hour": 5, "minute": 51, "second": 45}
